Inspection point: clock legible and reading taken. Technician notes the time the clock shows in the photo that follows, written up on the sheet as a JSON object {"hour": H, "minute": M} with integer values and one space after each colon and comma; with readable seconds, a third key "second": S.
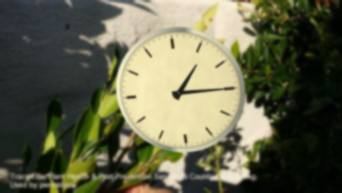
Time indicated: {"hour": 1, "minute": 15}
